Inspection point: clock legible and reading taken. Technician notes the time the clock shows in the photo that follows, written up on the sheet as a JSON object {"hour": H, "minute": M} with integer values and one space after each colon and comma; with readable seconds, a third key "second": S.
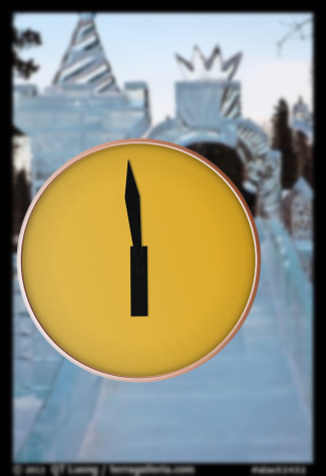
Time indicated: {"hour": 5, "minute": 59}
